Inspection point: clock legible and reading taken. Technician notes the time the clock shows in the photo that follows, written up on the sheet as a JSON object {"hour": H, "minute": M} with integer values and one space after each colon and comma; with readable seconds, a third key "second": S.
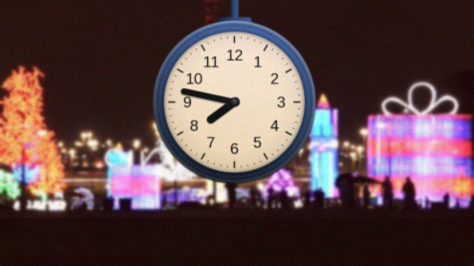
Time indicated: {"hour": 7, "minute": 47}
